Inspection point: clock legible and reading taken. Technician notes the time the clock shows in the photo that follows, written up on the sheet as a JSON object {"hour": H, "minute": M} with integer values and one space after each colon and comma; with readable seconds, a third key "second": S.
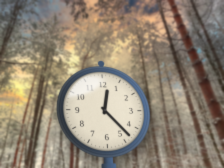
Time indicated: {"hour": 12, "minute": 23}
